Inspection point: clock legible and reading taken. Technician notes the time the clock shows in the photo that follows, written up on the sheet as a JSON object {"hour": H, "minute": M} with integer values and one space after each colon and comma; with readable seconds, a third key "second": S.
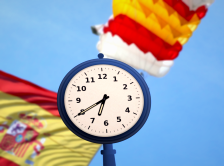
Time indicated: {"hour": 6, "minute": 40}
